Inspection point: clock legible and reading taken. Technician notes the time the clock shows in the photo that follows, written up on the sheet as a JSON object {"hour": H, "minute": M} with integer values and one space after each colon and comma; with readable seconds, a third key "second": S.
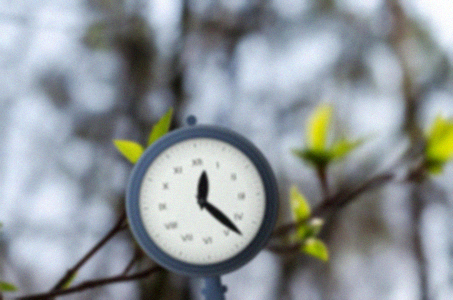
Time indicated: {"hour": 12, "minute": 23}
